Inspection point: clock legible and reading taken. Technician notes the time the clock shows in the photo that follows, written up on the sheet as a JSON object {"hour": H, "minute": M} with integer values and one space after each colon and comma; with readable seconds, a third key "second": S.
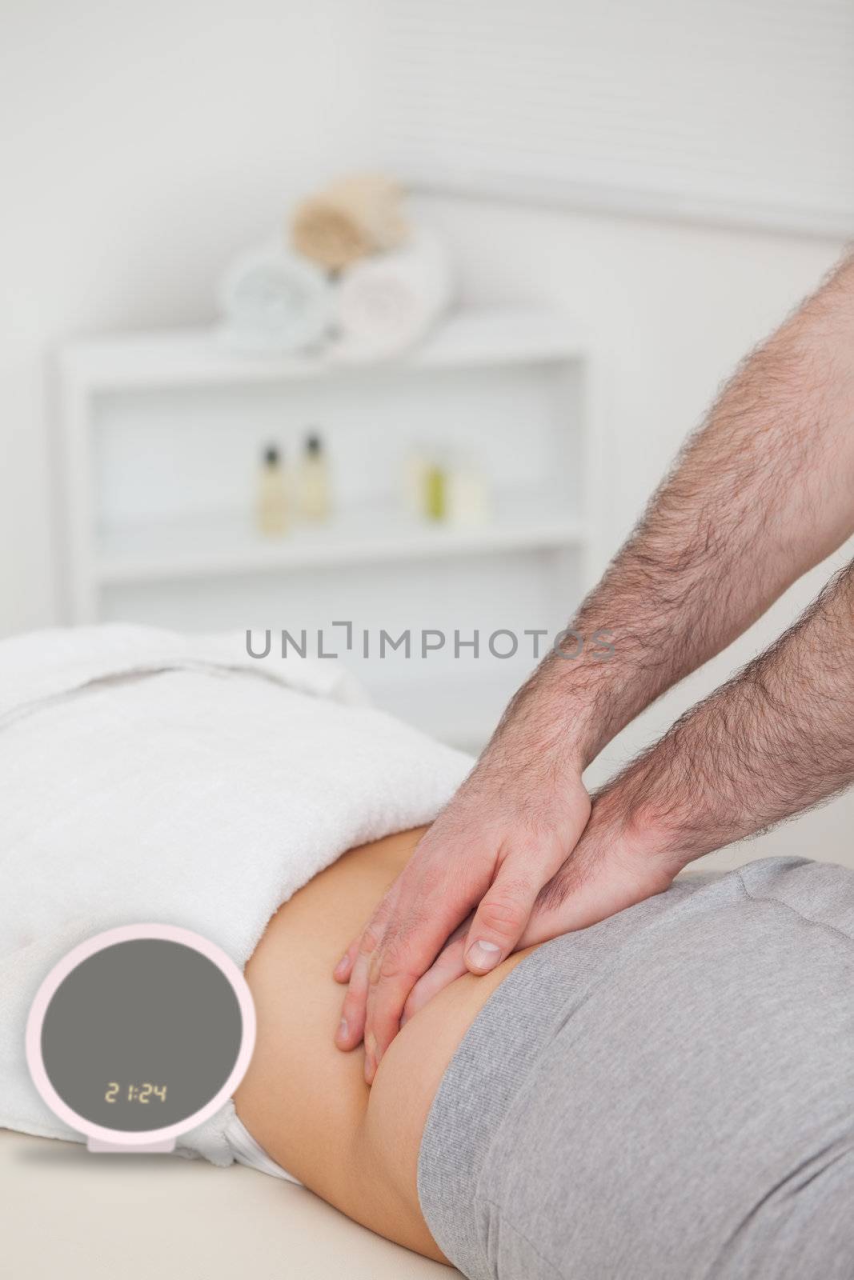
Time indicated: {"hour": 21, "minute": 24}
